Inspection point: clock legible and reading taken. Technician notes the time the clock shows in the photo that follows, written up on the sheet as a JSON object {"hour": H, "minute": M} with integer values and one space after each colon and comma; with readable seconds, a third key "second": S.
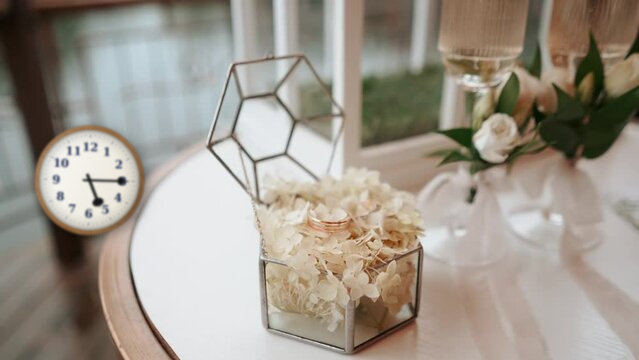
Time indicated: {"hour": 5, "minute": 15}
